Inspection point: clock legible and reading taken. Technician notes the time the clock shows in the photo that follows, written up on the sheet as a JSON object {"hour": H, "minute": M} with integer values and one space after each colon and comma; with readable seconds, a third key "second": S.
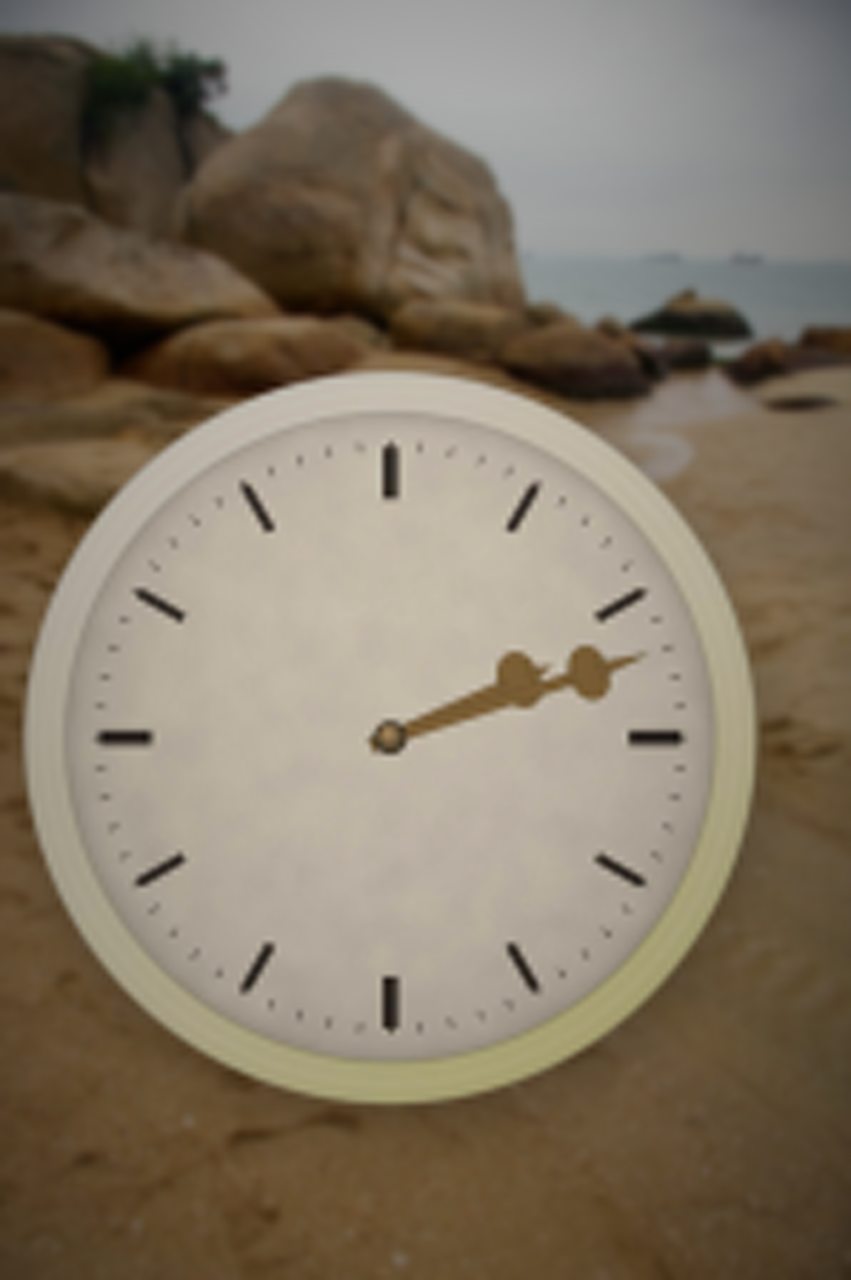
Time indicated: {"hour": 2, "minute": 12}
